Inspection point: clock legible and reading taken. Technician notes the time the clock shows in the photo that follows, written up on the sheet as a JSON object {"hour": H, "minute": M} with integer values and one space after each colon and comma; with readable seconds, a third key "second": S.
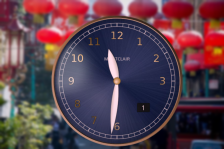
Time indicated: {"hour": 11, "minute": 31}
